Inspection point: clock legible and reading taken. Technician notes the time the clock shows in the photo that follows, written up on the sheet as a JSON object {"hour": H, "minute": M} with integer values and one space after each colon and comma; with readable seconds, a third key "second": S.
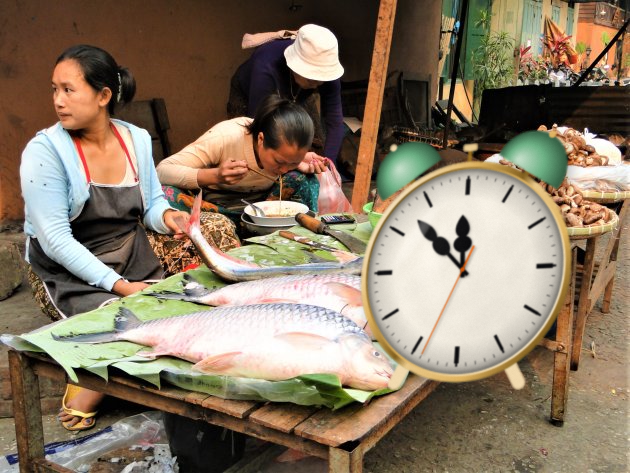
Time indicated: {"hour": 11, "minute": 52, "second": 34}
